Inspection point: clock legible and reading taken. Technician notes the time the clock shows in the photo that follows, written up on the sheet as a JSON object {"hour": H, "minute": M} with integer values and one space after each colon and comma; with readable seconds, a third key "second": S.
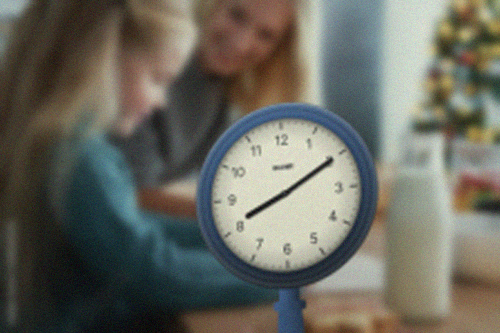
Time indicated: {"hour": 8, "minute": 10}
